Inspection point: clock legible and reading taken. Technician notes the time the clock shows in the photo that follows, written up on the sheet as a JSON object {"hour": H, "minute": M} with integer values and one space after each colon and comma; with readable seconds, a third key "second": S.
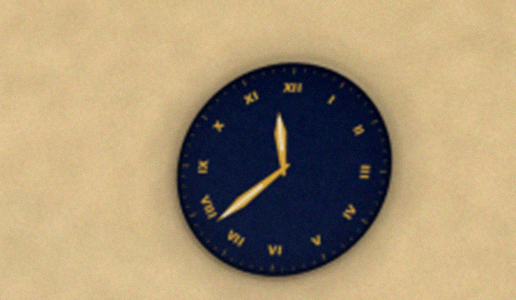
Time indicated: {"hour": 11, "minute": 38}
